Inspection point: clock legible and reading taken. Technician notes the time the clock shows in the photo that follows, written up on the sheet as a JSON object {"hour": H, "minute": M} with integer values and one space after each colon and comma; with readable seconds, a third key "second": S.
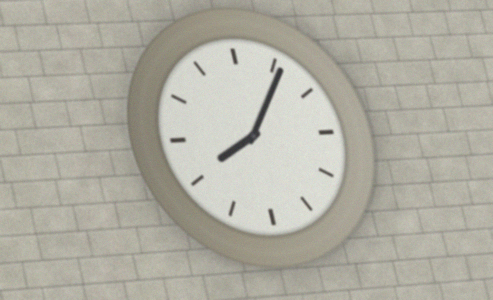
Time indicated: {"hour": 8, "minute": 6}
